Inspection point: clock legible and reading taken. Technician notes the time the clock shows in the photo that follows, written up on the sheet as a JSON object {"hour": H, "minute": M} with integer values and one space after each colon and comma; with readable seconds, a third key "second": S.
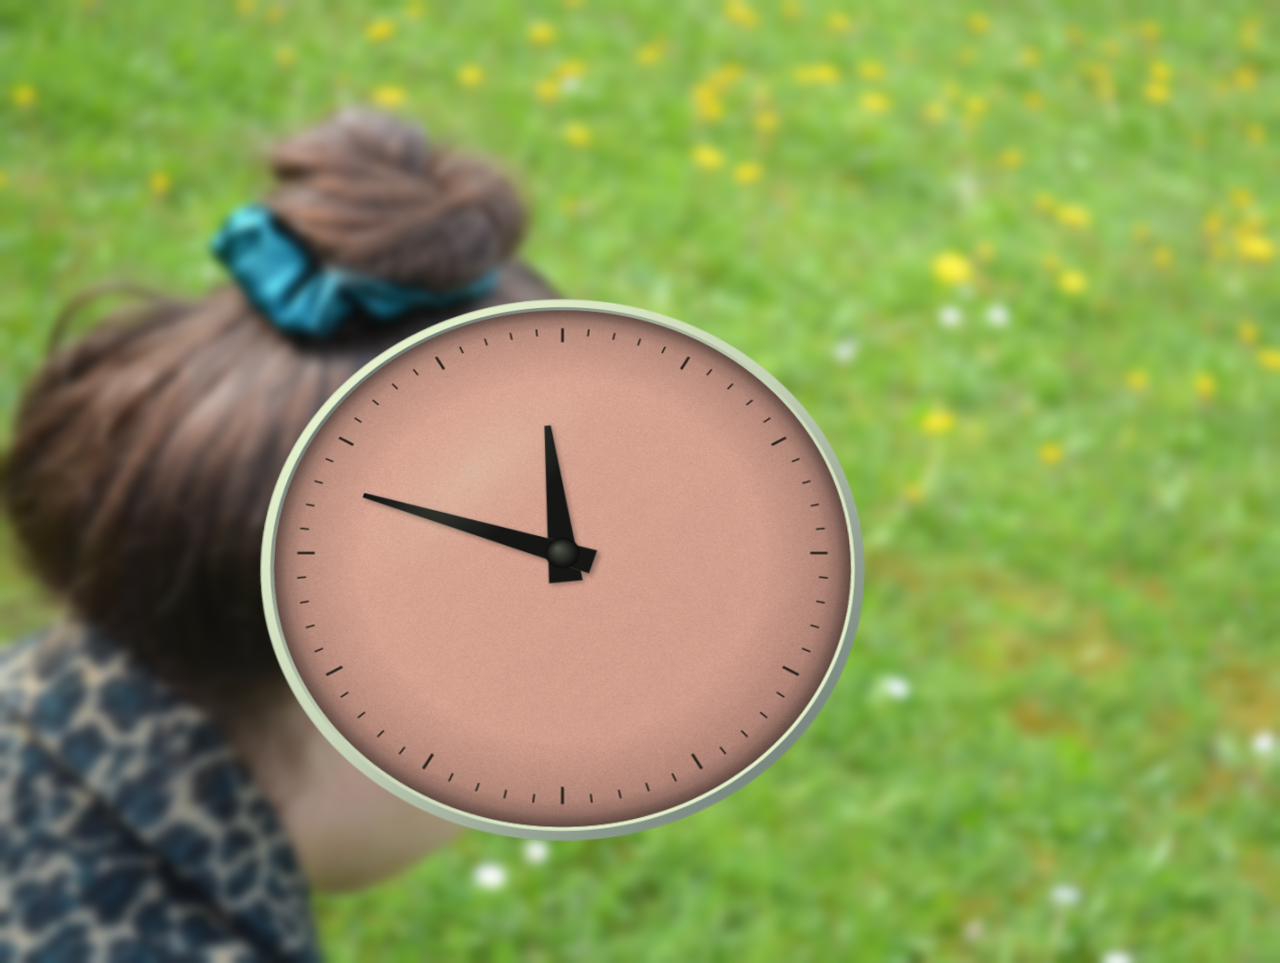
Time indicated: {"hour": 11, "minute": 48}
